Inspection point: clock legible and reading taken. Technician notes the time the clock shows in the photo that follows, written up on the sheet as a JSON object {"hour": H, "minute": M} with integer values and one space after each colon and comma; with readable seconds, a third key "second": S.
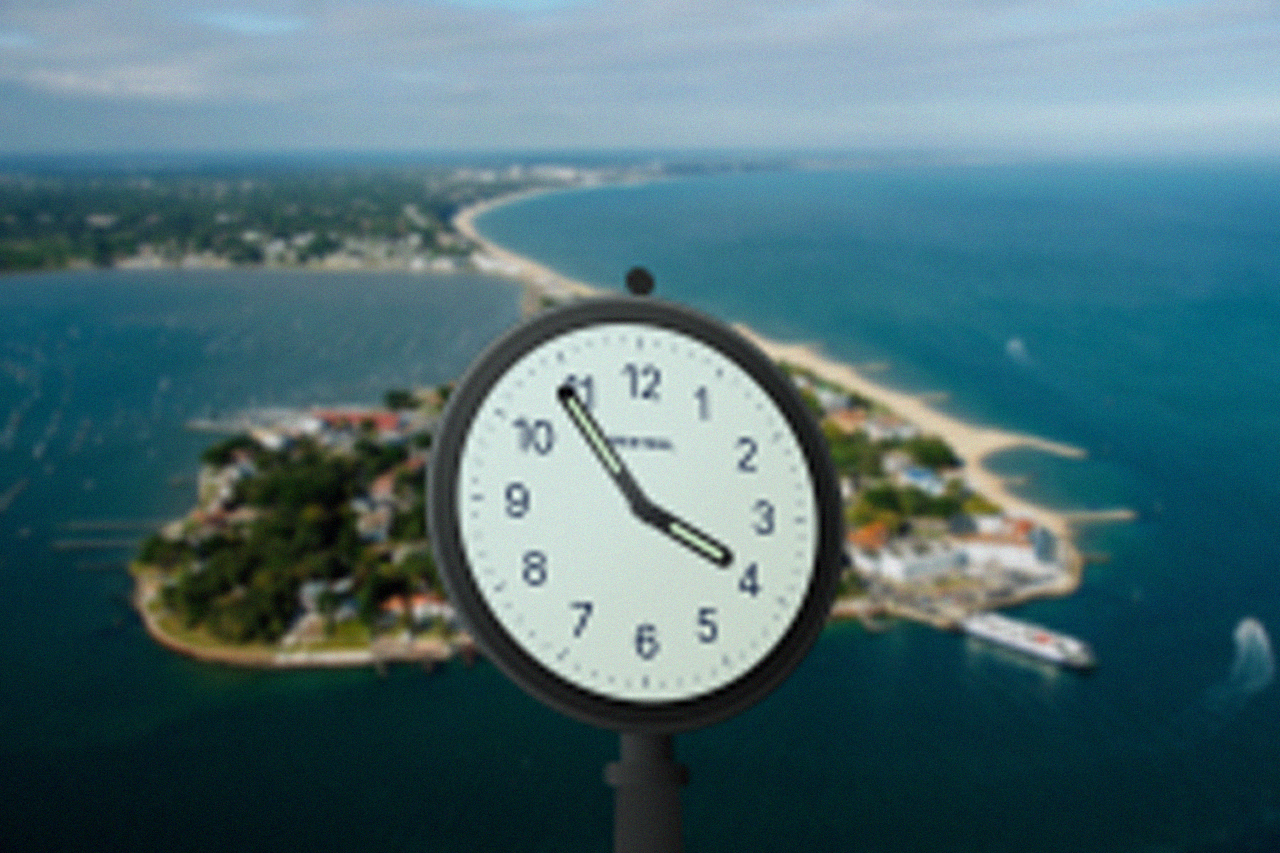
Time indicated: {"hour": 3, "minute": 54}
